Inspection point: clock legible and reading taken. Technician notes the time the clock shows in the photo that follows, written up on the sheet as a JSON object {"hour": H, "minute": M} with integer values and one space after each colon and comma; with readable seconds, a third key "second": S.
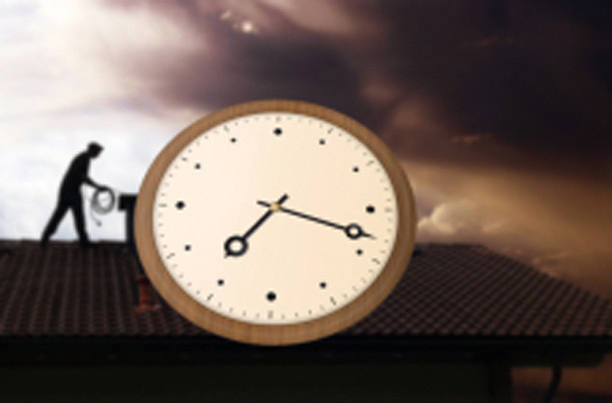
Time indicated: {"hour": 7, "minute": 18}
